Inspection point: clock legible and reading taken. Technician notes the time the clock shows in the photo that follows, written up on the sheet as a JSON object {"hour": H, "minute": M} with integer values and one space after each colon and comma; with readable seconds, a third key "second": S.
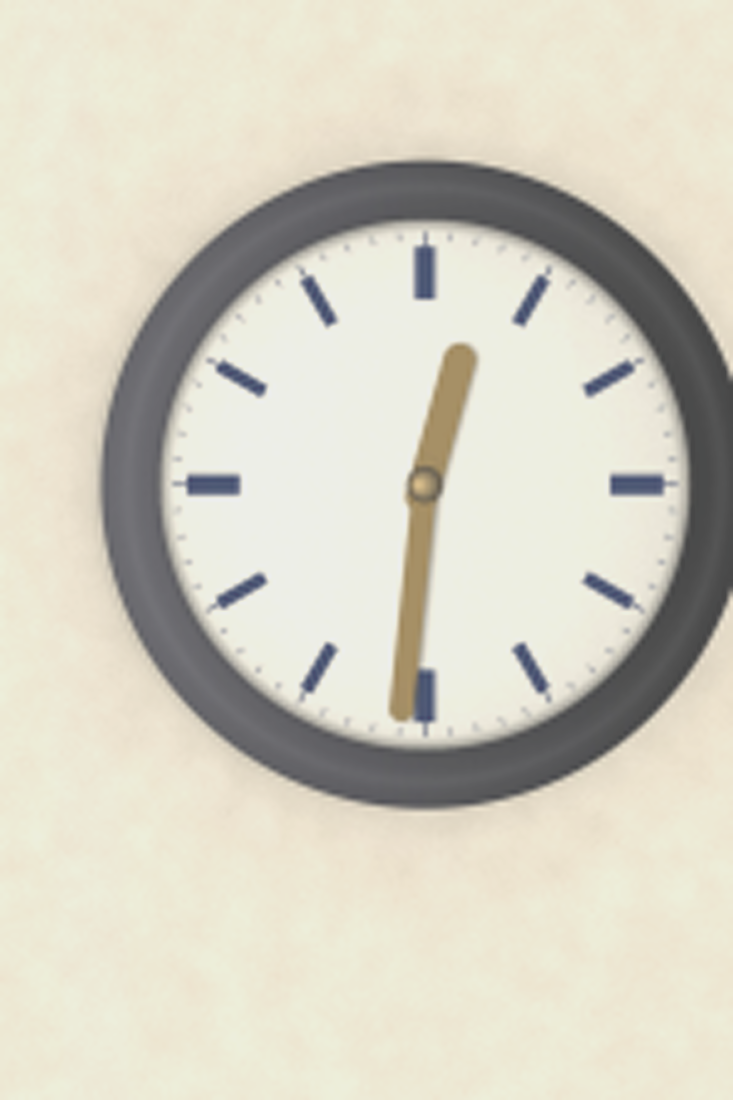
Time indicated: {"hour": 12, "minute": 31}
